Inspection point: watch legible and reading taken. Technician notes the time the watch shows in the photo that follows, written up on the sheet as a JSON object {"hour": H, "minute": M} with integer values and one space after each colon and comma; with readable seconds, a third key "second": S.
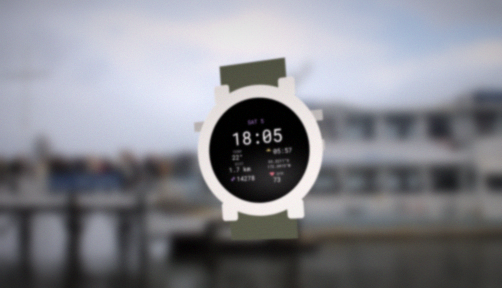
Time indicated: {"hour": 18, "minute": 5}
